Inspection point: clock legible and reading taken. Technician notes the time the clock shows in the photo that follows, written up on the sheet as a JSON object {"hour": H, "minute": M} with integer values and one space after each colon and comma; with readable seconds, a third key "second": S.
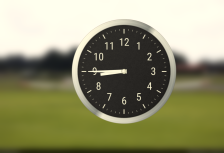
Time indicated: {"hour": 8, "minute": 45}
